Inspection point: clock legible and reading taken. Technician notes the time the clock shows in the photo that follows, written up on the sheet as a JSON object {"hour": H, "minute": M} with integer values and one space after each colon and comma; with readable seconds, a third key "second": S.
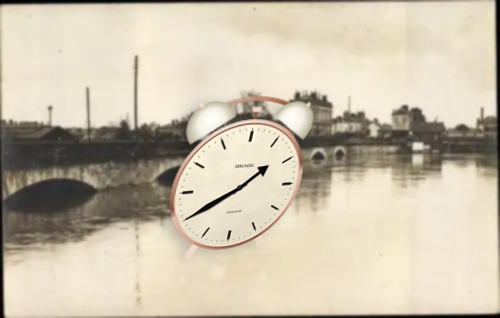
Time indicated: {"hour": 1, "minute": 40}
